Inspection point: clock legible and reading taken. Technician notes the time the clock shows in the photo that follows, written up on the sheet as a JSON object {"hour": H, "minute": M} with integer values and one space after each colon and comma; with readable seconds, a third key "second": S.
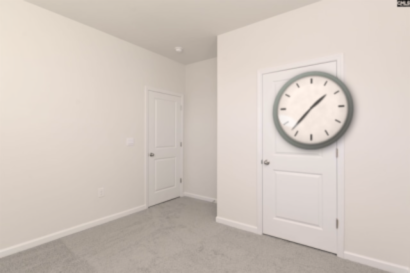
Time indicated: {"hour": 1, "minute": 37}
